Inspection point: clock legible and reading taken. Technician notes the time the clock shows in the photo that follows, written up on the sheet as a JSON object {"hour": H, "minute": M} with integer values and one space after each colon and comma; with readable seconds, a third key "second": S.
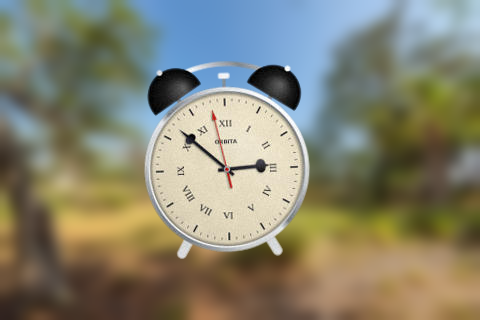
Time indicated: {"hour": 2, "minute": 51, "second": 58}
